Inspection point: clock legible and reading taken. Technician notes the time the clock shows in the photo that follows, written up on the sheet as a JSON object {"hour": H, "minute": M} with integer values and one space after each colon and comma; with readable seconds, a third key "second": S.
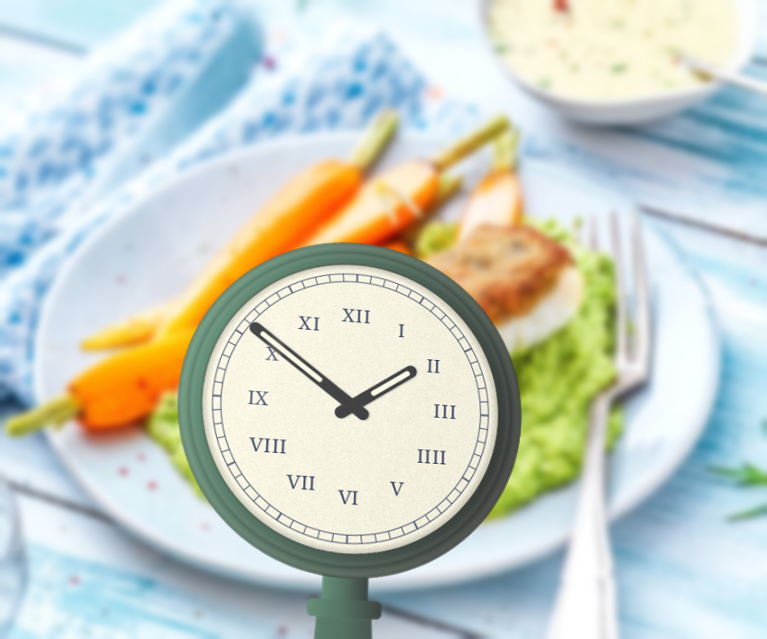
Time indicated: {"hour": 1, "minute": 51}
